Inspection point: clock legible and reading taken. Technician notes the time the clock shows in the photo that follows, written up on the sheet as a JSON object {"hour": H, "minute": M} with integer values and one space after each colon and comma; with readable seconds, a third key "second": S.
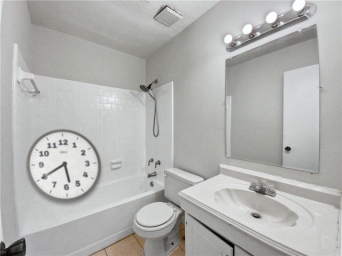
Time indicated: {"hour": 5, "minute": 40}
